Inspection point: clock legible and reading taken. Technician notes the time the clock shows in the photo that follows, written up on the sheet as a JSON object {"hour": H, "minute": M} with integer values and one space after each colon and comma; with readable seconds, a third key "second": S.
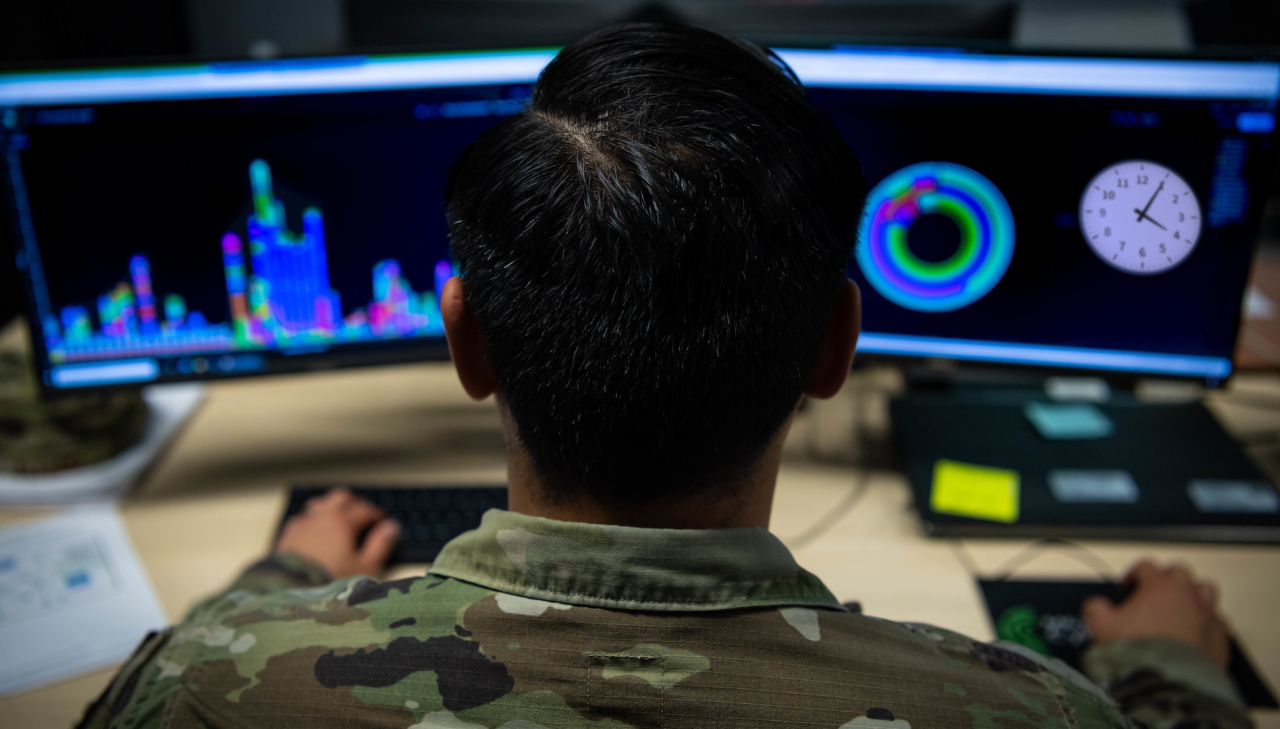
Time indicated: {"hour": 4, "minute": 5}
